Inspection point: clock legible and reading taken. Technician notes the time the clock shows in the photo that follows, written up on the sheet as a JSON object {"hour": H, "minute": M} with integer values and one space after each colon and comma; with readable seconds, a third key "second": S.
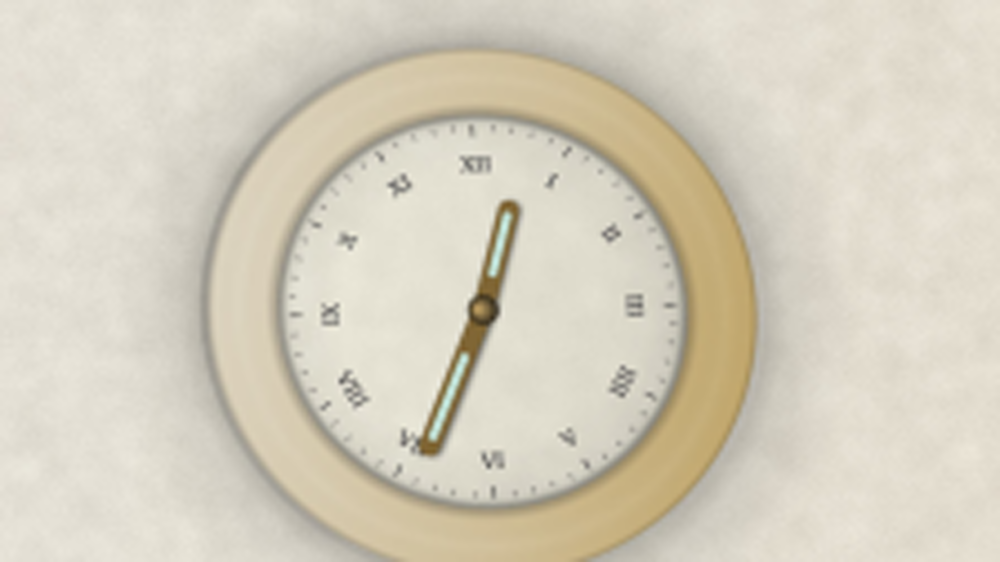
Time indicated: {"hour": 12, "minute": 34}
